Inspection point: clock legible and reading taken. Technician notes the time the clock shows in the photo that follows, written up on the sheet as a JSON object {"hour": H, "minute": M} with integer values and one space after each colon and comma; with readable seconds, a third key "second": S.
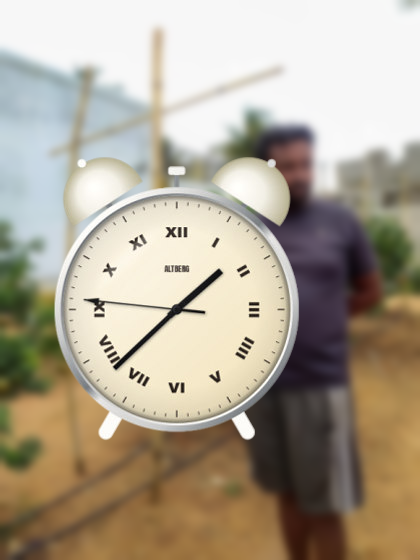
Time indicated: {"hour": 1, "minute": 37, "second": 46}
